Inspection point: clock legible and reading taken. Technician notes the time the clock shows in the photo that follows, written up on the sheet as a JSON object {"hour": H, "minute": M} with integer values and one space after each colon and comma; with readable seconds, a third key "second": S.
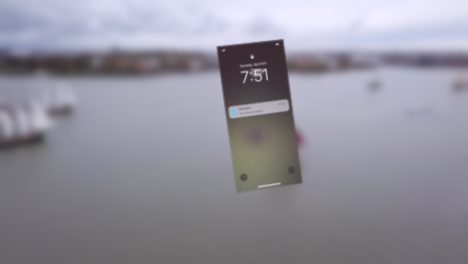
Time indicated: {"hour": 7, "minute": 51}
